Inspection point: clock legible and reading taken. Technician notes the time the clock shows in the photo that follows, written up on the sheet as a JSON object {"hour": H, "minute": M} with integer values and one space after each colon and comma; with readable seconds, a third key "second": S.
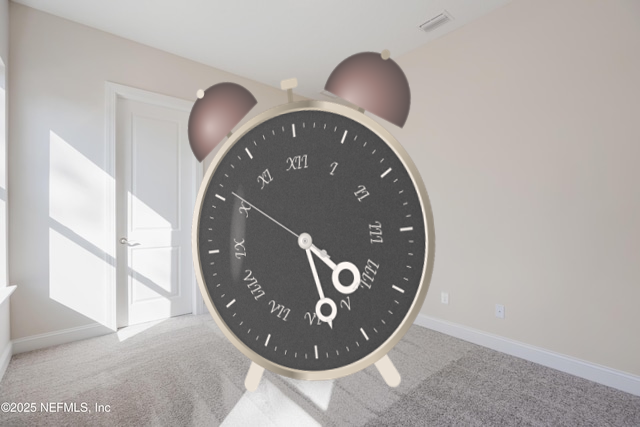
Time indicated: {"hour": 4, "minute": 27, "second": 51}
